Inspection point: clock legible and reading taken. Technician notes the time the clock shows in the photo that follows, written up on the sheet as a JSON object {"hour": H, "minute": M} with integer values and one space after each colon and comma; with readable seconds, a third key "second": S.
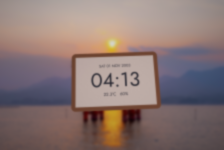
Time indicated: {"hour": 4, "minute": 13}
